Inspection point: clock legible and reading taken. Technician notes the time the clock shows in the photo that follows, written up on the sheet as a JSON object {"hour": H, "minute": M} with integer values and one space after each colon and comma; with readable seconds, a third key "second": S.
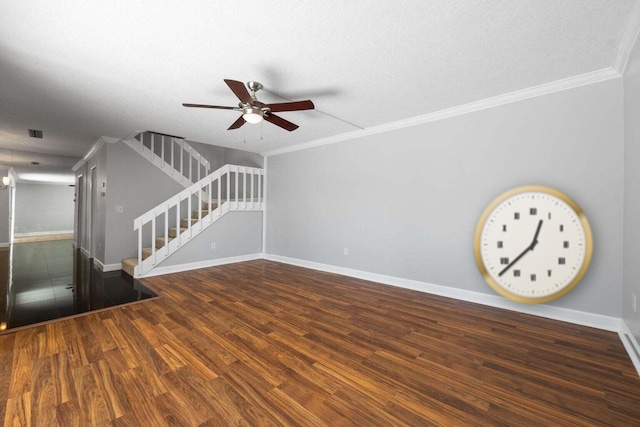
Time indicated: {"hour": 12, "minute": 38}
